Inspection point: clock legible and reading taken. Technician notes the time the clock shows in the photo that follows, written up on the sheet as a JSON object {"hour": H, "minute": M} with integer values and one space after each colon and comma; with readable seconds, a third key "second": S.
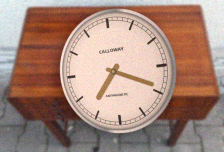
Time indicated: {"hour": 7, "minute": 19}
